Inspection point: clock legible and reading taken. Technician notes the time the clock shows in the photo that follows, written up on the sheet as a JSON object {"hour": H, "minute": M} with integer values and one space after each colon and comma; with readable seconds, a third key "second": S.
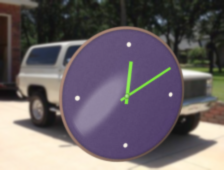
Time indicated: {"hour": 12, "minute": 10}
